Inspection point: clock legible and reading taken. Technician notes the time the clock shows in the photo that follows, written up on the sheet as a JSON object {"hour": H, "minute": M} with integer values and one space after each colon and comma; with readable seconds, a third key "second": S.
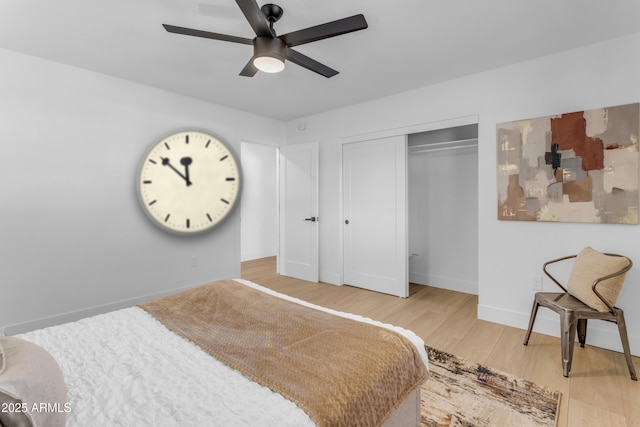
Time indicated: {"hour": 11, "minute": 52}
